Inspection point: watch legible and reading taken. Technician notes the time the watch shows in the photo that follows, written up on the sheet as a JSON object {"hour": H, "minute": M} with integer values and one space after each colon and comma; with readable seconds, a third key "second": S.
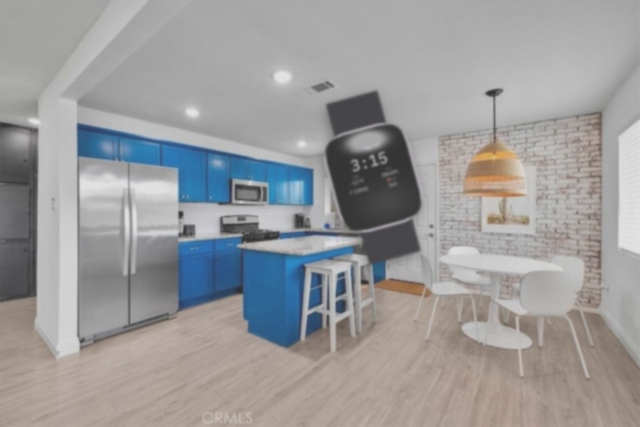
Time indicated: {"hour": 3, "minute": 15}
